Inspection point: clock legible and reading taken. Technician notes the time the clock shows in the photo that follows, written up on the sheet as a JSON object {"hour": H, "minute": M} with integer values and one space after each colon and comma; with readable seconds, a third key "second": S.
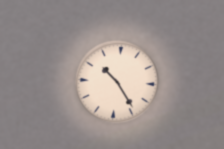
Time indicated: {"hour": 10, "minute": 24}
